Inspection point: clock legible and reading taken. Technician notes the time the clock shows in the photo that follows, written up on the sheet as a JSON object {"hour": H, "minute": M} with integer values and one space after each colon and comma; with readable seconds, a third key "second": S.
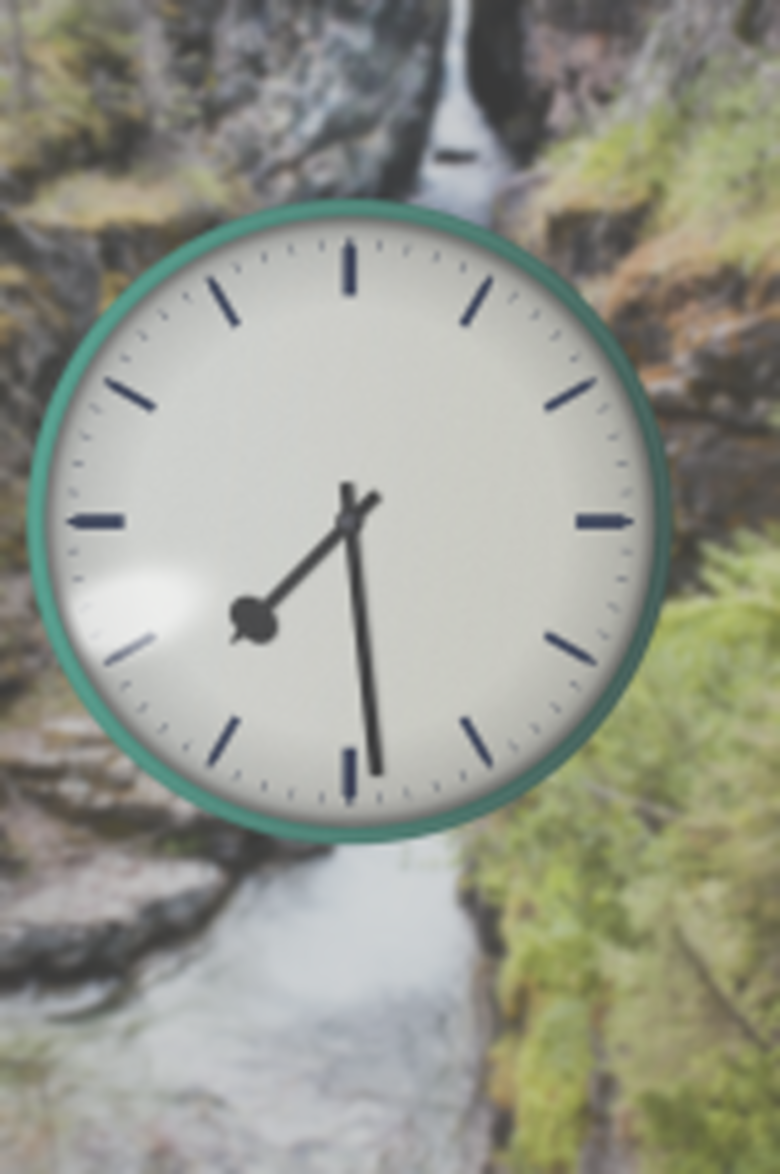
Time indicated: {"hour": 7, "minute": 29}
